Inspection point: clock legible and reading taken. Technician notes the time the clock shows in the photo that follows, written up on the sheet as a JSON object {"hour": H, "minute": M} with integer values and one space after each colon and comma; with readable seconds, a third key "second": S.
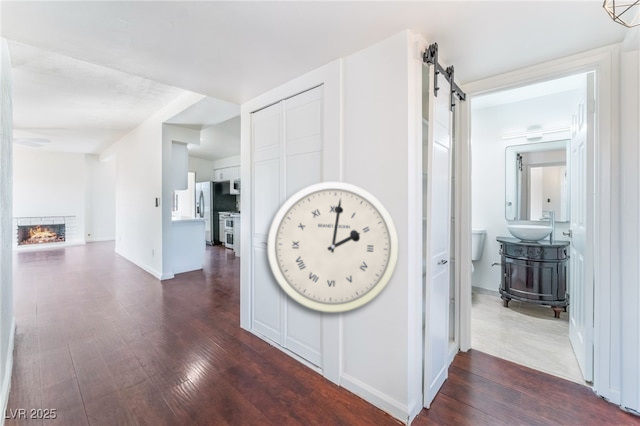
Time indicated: {"hour": 2, "minute": 1}
